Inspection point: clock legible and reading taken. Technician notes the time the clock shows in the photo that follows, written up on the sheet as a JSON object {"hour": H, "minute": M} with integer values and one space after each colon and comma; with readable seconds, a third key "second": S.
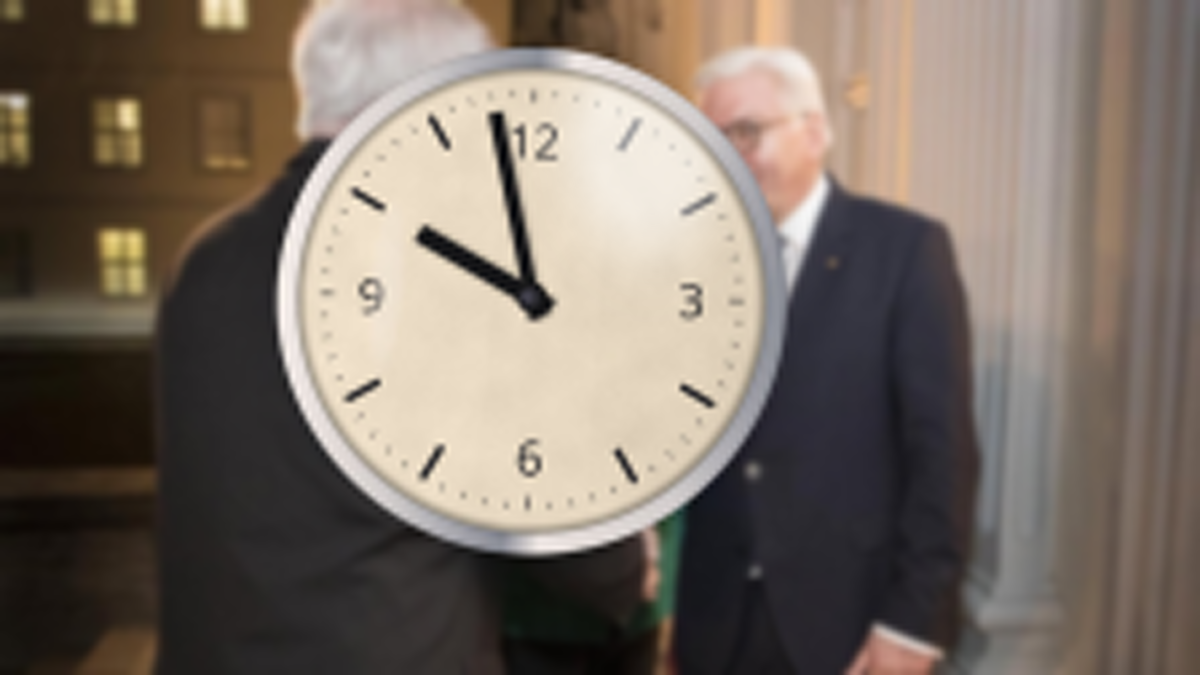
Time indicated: {"hour": 9, "minute": 58}
